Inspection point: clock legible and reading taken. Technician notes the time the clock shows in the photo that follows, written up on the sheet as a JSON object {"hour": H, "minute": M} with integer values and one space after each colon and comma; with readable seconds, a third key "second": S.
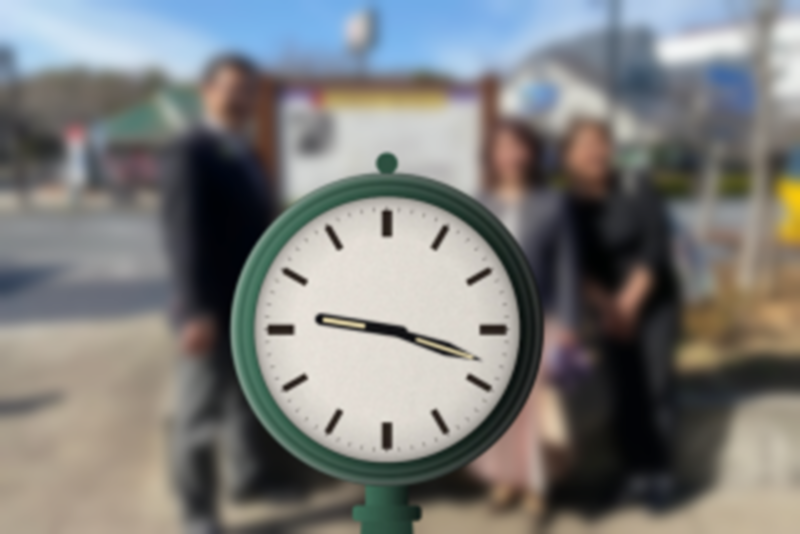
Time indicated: {"hour": 9, "minute": 18}
